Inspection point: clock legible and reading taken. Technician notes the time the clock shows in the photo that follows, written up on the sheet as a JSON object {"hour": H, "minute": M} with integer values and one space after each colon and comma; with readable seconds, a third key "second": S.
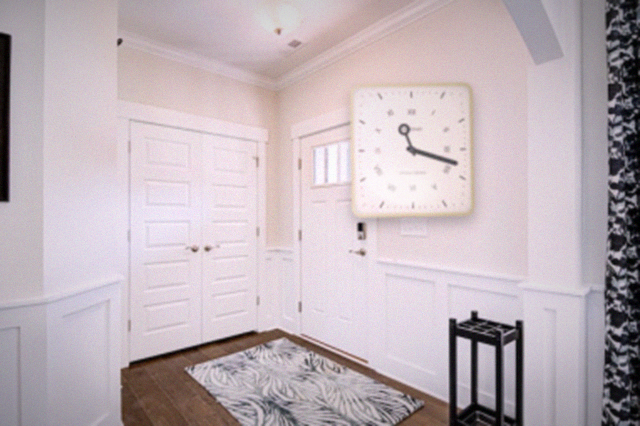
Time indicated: {"hour": 11, "minute": 18}
